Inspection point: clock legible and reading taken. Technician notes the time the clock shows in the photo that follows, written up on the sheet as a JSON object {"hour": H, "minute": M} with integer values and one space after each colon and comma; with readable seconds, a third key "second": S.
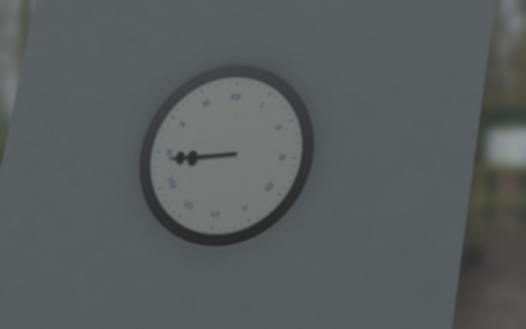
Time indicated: {"hour": 8, "minute": 44}
